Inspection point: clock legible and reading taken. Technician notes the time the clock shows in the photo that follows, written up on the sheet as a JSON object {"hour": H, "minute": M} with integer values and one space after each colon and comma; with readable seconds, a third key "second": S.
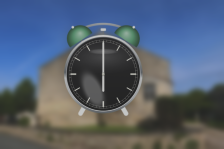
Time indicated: {"hour": 6, "minute": 0}
